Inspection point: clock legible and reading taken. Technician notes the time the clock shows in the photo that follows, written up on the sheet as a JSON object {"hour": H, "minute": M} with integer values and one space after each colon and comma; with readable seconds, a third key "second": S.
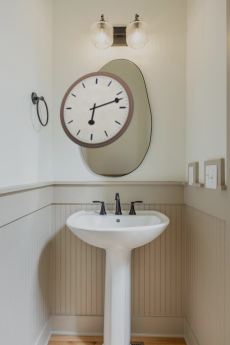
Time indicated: {"hour": 6, "minute": 12}
